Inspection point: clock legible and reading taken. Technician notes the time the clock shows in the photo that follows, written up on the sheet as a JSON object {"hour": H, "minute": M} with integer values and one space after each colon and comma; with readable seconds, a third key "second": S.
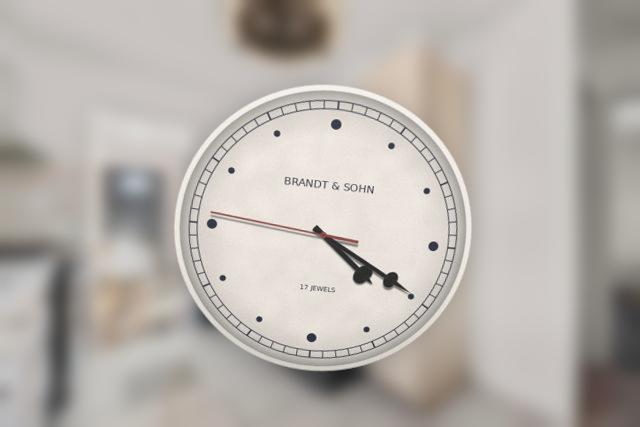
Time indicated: {"hour": 4, "minute": 19, "second": 46}
